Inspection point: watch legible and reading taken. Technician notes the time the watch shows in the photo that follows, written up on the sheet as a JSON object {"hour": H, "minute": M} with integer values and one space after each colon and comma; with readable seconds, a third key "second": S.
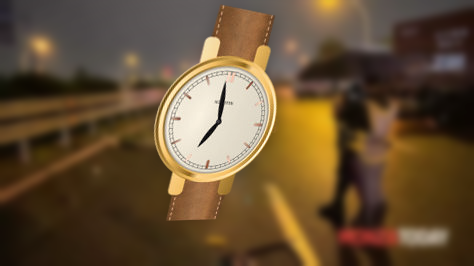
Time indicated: {"hour": 6, "minute": 59}
